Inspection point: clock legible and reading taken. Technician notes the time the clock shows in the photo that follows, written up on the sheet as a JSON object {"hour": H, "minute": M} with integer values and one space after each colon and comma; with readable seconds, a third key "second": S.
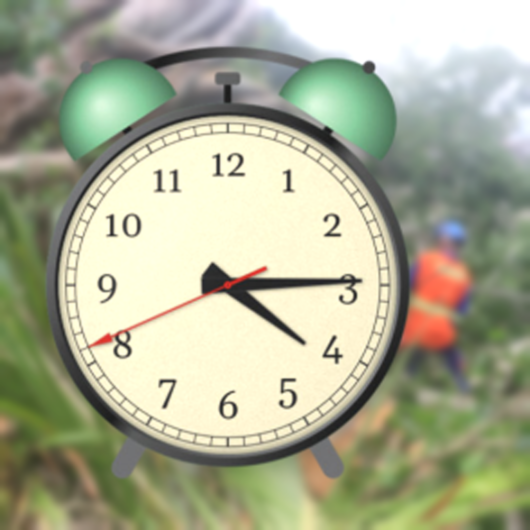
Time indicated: {"hour": 4, "minute": 14, "second": 41}
